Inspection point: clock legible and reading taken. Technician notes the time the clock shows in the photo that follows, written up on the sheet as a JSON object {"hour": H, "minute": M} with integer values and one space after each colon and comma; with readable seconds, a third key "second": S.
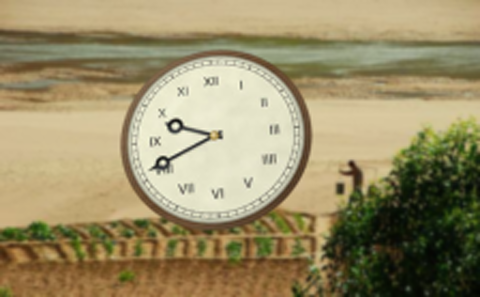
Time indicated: {"hour": 9, "minute": 41}
